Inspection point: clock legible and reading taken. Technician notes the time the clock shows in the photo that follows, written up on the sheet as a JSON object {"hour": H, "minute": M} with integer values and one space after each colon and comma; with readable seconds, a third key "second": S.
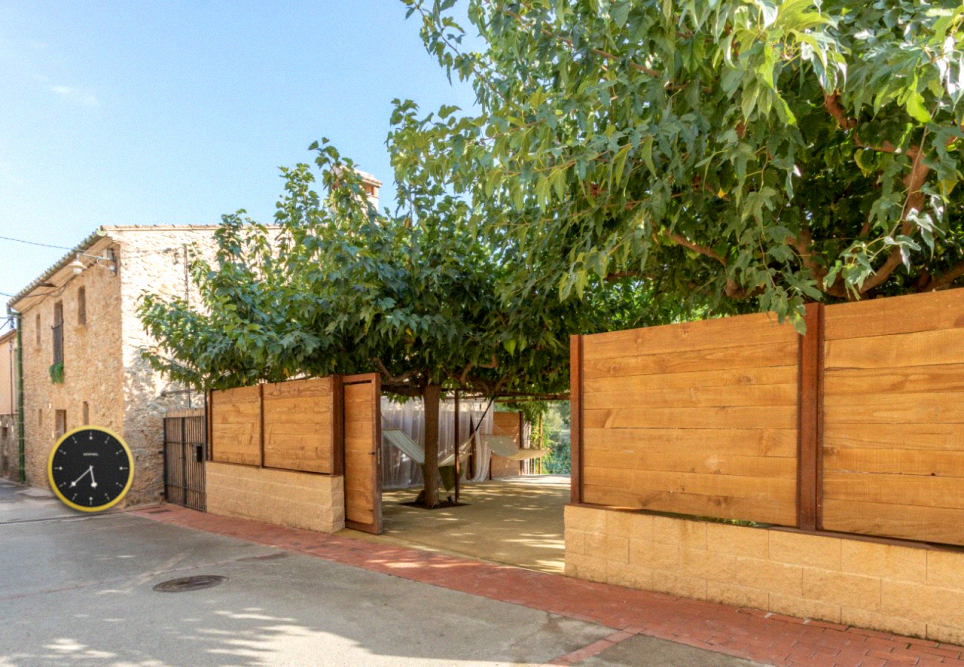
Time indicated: {"hour": 5, "minute": 38}
